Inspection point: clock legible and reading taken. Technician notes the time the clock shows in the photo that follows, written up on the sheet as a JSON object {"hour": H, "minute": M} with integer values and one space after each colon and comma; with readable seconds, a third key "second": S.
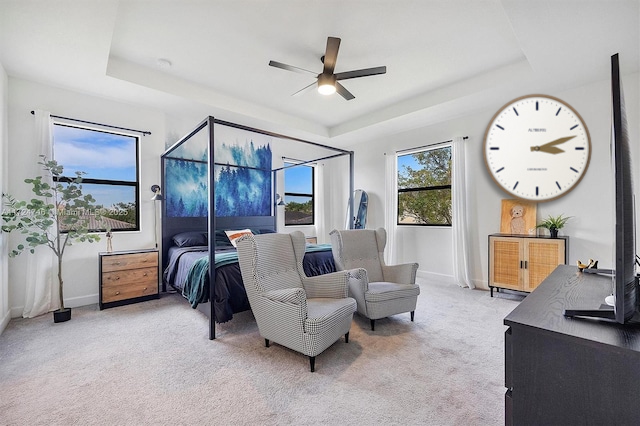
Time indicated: {"hour": 3, "minute": 12}
